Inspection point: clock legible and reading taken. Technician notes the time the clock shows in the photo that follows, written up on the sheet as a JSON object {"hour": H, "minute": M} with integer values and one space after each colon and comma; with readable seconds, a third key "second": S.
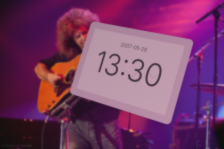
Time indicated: {"hour": 13, "minute": 30}
